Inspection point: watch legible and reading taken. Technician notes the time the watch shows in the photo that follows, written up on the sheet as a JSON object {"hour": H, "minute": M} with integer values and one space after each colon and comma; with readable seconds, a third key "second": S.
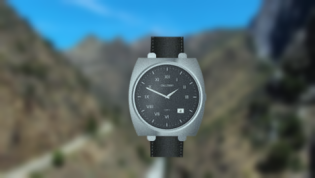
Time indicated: {"hour": 1, "minute": 49}
